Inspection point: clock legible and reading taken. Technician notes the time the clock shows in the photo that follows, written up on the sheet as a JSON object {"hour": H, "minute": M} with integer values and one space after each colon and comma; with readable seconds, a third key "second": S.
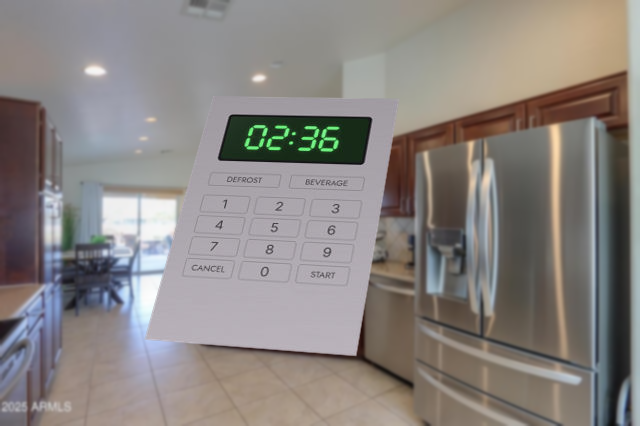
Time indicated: {"hour": 2, "minute": 36}
